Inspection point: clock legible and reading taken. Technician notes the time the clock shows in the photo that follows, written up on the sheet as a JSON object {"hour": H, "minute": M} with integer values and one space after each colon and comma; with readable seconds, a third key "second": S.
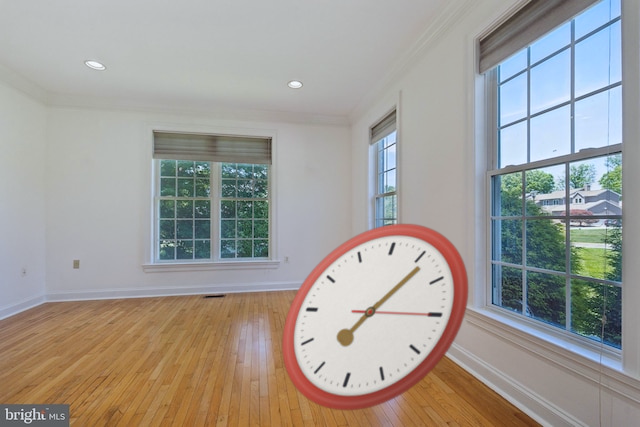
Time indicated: {"hour": 7, "minute": 6, "second": 15}
